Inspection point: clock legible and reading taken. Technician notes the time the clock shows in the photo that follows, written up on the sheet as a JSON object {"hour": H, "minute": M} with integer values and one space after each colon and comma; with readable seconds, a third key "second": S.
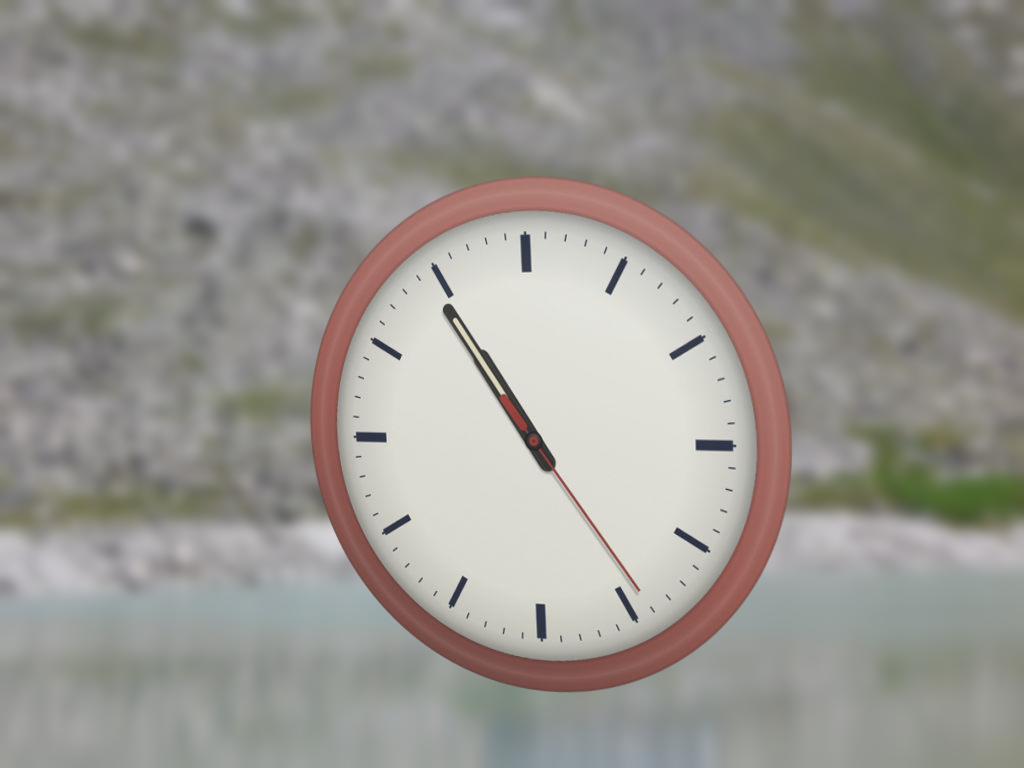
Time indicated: {"hour": 10, "minute": 54, "second": 24}
